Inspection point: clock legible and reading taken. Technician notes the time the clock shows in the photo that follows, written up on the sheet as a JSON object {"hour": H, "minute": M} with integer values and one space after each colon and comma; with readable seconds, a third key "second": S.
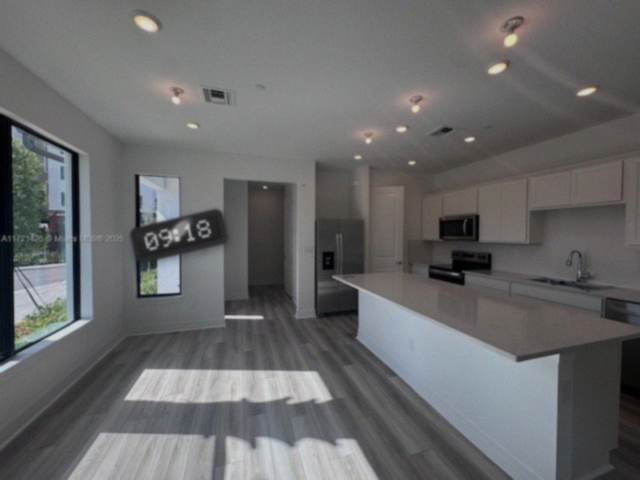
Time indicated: {"hour": 9, "minute": 18}
